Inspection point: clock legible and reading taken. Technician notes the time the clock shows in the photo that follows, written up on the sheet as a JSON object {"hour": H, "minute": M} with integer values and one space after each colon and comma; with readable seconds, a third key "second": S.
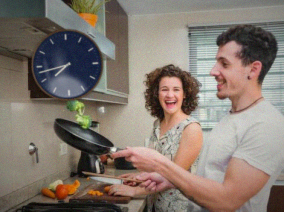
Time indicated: {"hour": 7, "minute": 43}
